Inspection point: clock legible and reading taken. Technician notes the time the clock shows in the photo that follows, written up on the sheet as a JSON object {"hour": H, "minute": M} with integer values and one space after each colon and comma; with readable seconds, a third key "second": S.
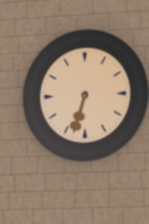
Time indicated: {"hour": 6, "minute": 33}
